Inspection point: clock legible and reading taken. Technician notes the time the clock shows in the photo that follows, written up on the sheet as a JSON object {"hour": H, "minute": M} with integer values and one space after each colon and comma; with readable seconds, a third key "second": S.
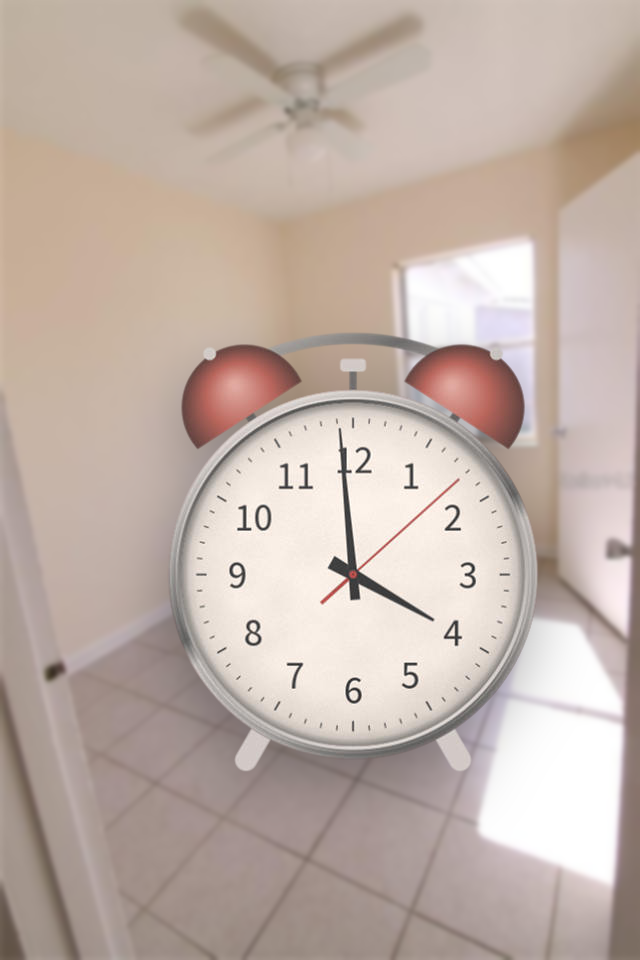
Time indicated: {"hour": 3, "minute": 59, "second": 8}
